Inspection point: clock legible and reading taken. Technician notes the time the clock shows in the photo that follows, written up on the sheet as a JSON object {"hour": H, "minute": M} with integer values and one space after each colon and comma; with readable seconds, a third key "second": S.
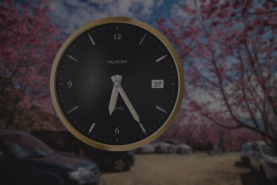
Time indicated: {"hour": 6, "minute": 25}
